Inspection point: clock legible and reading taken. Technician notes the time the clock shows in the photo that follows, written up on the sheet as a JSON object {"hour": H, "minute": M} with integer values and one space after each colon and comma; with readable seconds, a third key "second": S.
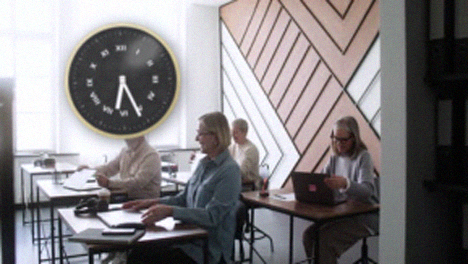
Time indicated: {"hour": 6, "minute": 26}
